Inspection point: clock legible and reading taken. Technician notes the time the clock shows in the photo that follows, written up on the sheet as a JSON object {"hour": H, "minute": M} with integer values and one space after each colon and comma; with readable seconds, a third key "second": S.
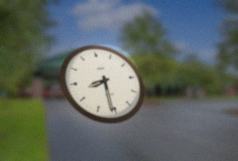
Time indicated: {"hour": 8, "minute": 31}
